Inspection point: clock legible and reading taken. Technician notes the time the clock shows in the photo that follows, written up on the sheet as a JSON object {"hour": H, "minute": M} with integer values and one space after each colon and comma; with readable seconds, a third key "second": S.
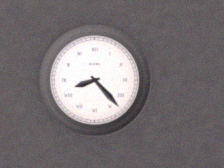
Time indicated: {"hour": 8, "minute": 23}
